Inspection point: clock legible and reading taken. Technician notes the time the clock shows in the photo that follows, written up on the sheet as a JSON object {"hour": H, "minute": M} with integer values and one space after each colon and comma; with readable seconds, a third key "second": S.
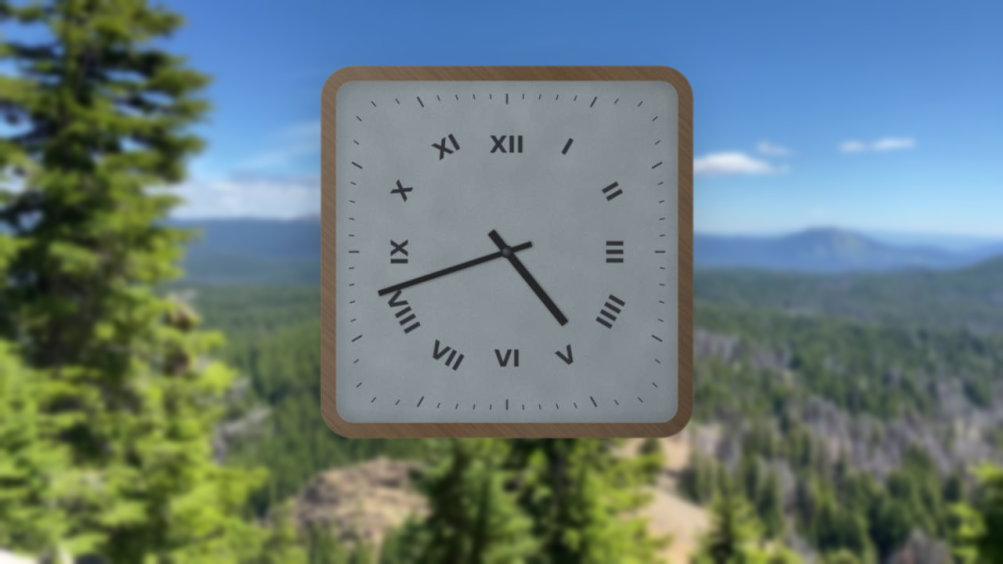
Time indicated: {"hour": 4, "minute": 42}
